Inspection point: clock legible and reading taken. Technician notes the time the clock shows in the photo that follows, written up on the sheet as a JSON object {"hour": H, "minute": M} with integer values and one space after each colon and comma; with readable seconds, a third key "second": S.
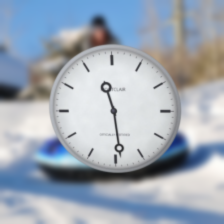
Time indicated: {"hour": 11, "minute": 29}
